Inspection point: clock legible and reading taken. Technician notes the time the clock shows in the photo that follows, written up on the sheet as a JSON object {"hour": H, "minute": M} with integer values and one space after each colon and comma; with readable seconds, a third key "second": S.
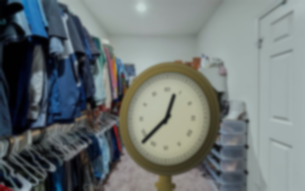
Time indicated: {"hour": 12, "minute": 38}
